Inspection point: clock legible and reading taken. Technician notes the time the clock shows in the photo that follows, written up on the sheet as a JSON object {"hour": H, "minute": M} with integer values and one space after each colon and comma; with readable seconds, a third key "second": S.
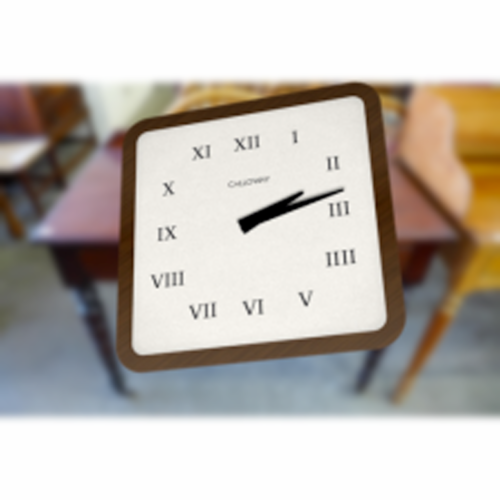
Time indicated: {"hour": 2, "minute": 13}
